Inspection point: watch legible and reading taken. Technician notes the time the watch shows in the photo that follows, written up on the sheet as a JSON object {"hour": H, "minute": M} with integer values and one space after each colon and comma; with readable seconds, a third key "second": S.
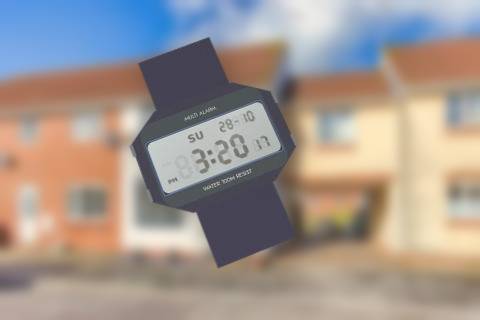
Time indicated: {"hour": 3, "minute": 20, "second": 17}
